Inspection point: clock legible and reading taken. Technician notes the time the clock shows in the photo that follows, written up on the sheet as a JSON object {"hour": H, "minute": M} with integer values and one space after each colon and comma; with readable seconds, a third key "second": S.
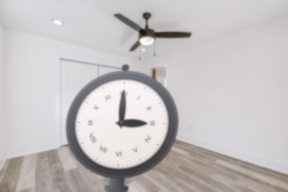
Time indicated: {"hour": 3, "minute": 0}
